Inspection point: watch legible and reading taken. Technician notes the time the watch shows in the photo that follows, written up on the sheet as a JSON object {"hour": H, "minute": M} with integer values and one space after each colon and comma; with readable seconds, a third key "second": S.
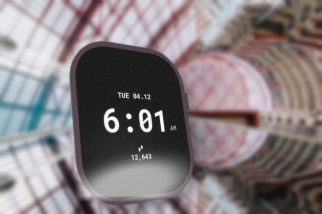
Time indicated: {"hour": 6, "minute": 1}
